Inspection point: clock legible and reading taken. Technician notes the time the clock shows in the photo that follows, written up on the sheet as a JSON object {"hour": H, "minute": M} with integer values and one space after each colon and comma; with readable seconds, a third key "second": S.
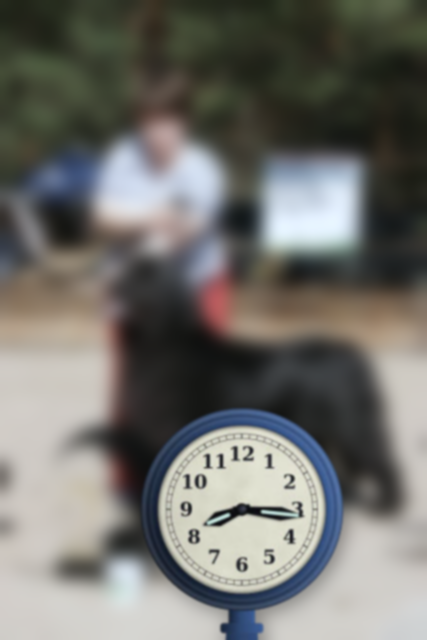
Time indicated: {"hour": 8, "minute": 16}
